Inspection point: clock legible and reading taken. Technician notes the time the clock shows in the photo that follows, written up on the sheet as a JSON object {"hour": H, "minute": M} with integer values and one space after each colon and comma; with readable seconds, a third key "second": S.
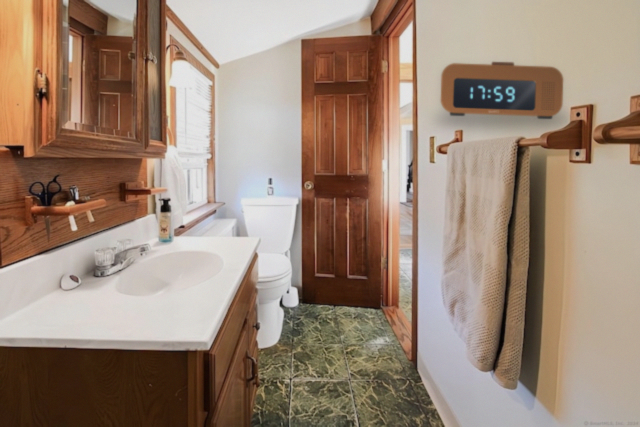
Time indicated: {"hour": 17, "minute": 59}
